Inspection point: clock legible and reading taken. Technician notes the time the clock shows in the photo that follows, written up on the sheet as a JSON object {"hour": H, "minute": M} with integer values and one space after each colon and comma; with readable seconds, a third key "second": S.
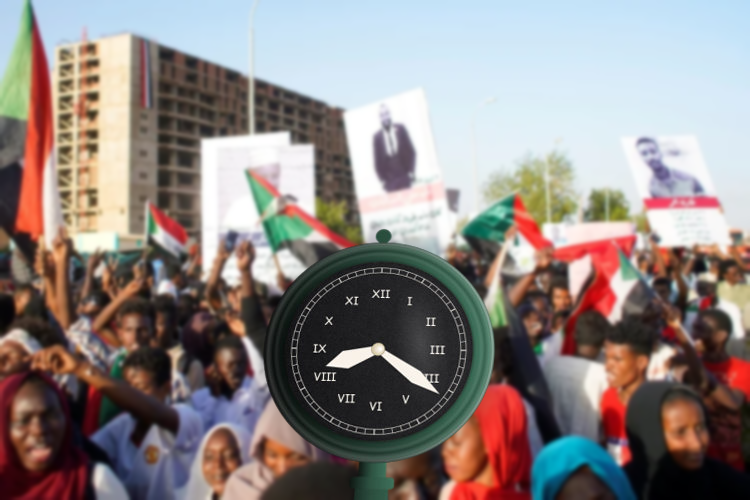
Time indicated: {"hour": 8, "minute": 21}
